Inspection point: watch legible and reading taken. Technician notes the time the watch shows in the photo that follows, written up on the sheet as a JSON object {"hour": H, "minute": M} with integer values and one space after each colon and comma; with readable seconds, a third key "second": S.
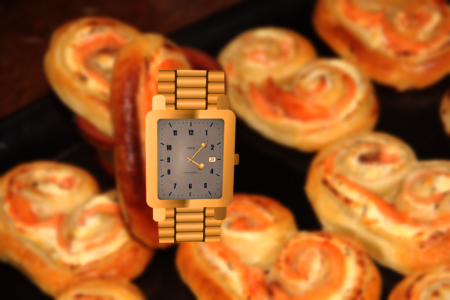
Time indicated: {"hour": 4, "minute": 7}
